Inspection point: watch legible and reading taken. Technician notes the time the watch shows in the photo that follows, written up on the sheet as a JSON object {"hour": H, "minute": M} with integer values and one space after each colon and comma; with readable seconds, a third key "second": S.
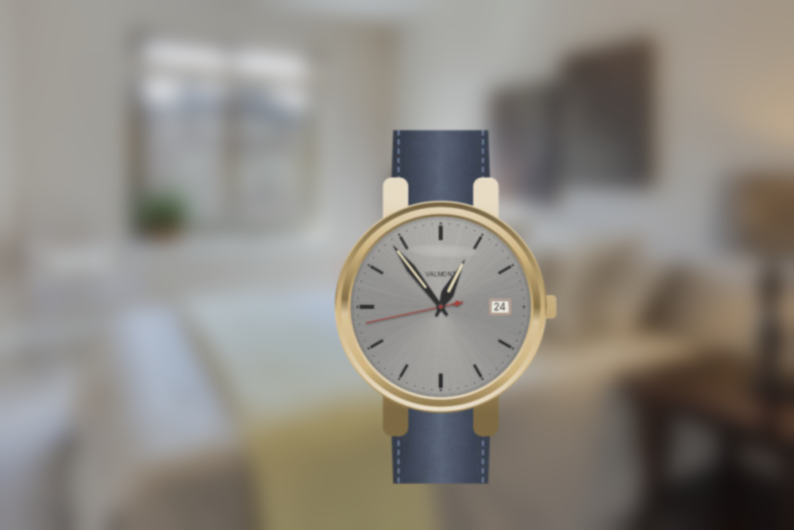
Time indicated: {"hour": 12, "minute": 53, "second": 43}
